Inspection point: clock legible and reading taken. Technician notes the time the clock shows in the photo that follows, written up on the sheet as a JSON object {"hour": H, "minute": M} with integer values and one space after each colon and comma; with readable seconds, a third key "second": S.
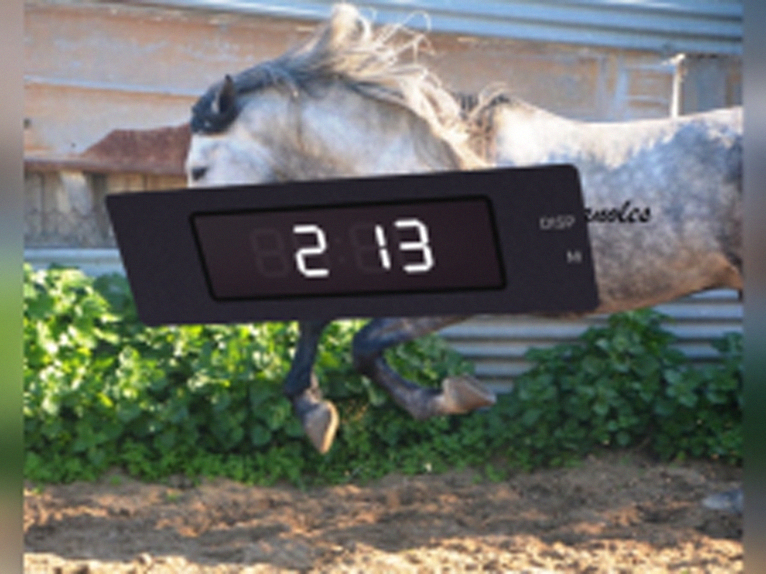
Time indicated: {"hour": 2, "minute": 13}
